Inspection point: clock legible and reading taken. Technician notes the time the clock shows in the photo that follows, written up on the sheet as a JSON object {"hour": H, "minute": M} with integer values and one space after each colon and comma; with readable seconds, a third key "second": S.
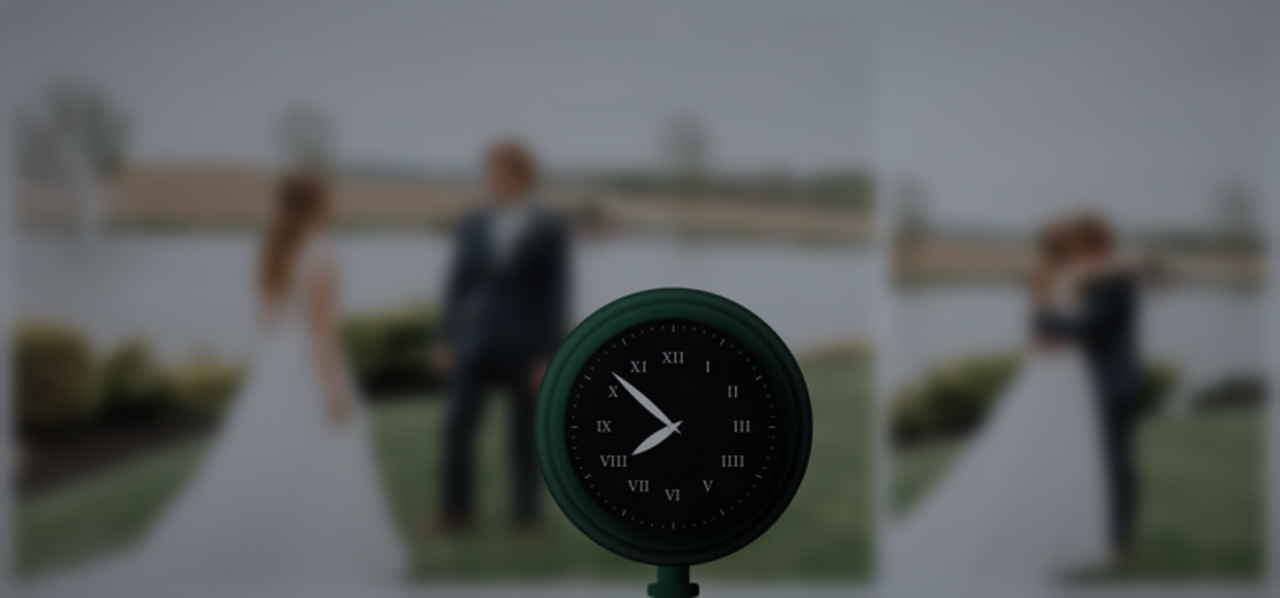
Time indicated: {"hour": 7, "minute": 52}
